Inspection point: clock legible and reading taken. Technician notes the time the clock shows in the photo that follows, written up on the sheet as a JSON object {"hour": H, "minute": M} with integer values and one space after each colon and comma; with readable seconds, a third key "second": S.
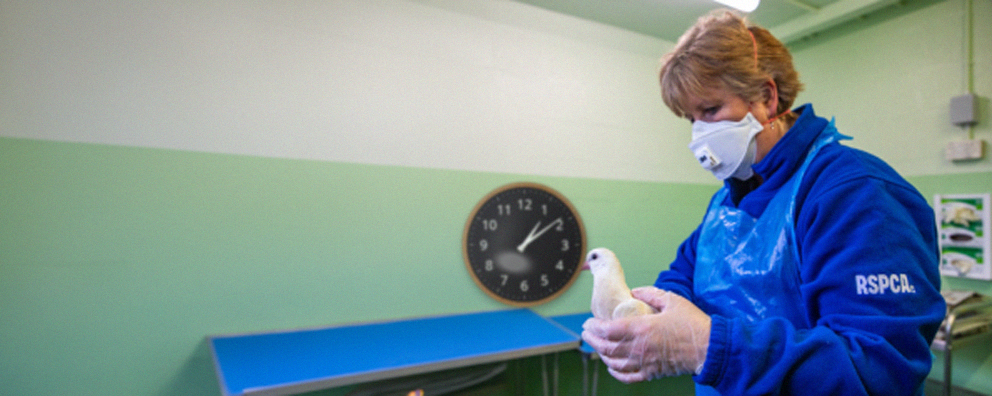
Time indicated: {"hour": 1, "minute": 9}
